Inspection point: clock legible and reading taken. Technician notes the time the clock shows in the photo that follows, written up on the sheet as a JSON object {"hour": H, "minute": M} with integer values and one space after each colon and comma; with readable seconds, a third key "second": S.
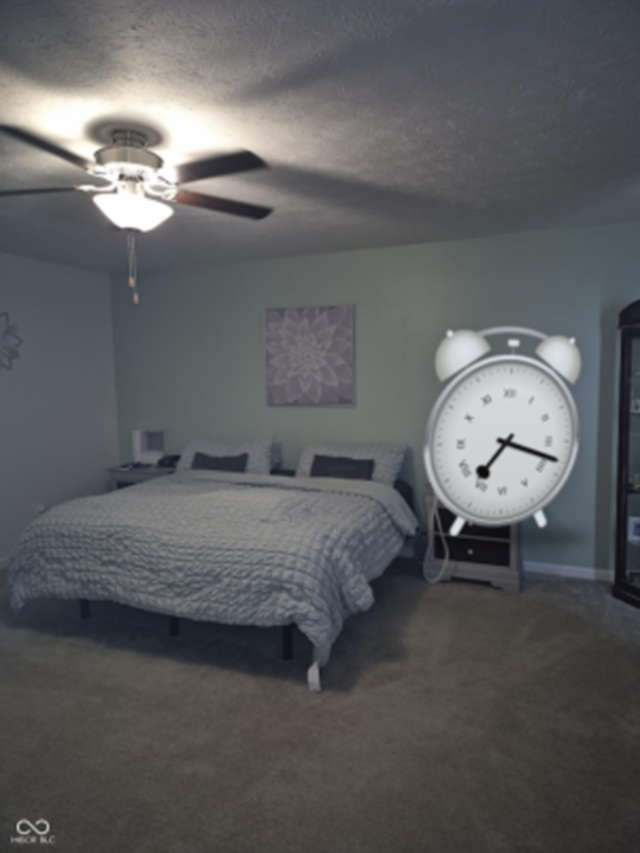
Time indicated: {"hour": 7, "minute": 18}
